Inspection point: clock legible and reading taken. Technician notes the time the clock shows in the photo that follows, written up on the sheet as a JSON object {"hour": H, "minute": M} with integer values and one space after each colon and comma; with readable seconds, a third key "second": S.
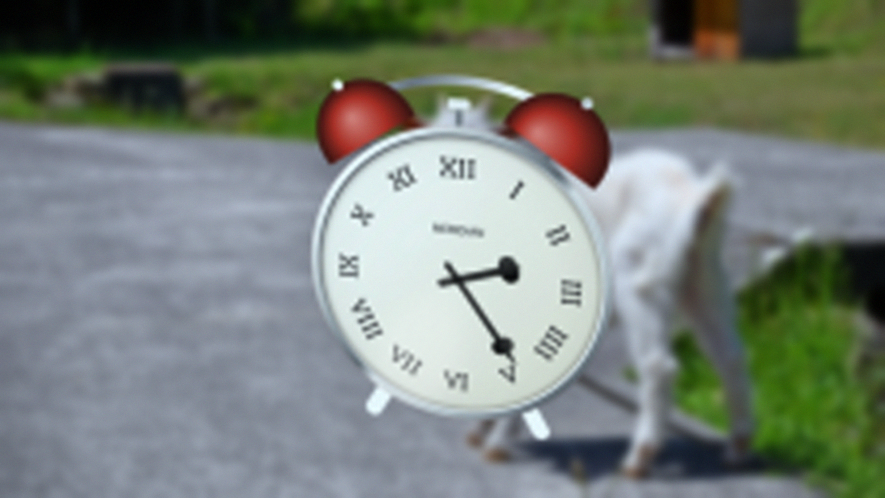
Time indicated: {"hour": 2, "minute": 24}
